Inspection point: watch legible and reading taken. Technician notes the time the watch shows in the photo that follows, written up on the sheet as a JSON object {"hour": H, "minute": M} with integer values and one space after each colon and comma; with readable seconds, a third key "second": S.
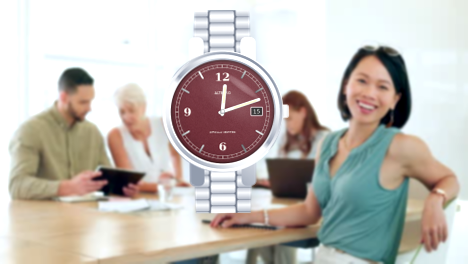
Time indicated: {"hour": 12, "minute": 12}
